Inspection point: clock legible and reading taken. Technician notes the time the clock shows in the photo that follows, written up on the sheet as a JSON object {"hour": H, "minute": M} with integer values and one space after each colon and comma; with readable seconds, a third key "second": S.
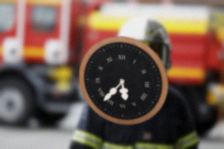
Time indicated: {"hour": 5, "minute": 37}
